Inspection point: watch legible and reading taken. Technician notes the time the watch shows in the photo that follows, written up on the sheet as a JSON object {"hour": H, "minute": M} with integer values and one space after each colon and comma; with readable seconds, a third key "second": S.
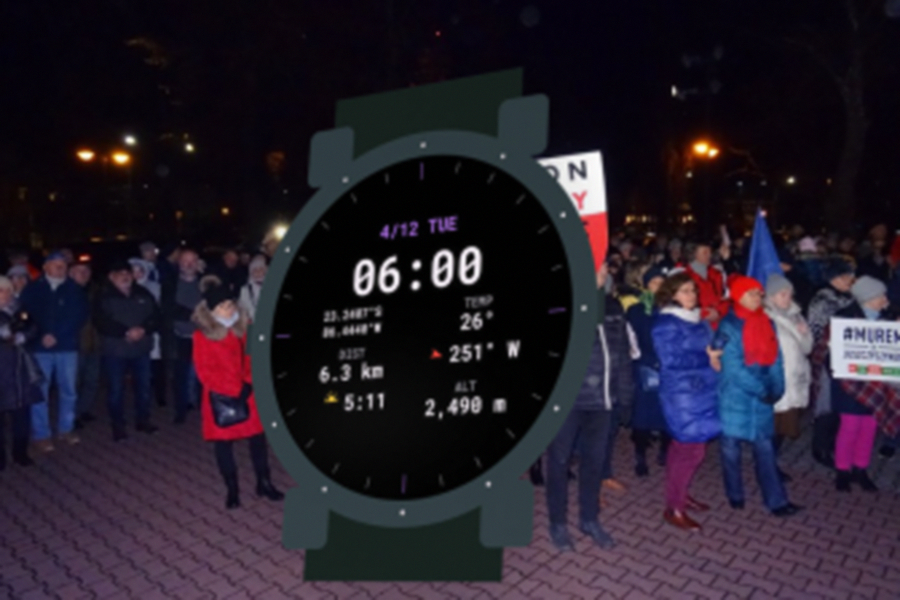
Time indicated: {"hour": 6, "minute": 0}
